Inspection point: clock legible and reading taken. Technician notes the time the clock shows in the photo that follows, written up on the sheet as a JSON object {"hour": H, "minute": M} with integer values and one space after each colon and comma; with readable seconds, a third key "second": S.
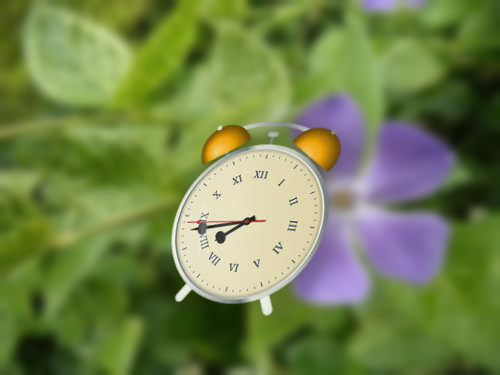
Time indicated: {"hour": 7, "minute": 42, "second": 44}
